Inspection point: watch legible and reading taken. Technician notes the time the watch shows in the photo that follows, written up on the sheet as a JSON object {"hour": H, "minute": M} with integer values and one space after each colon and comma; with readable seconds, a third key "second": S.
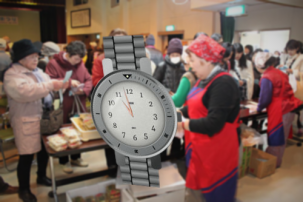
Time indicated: {"hour": 10, "minute": 58}
